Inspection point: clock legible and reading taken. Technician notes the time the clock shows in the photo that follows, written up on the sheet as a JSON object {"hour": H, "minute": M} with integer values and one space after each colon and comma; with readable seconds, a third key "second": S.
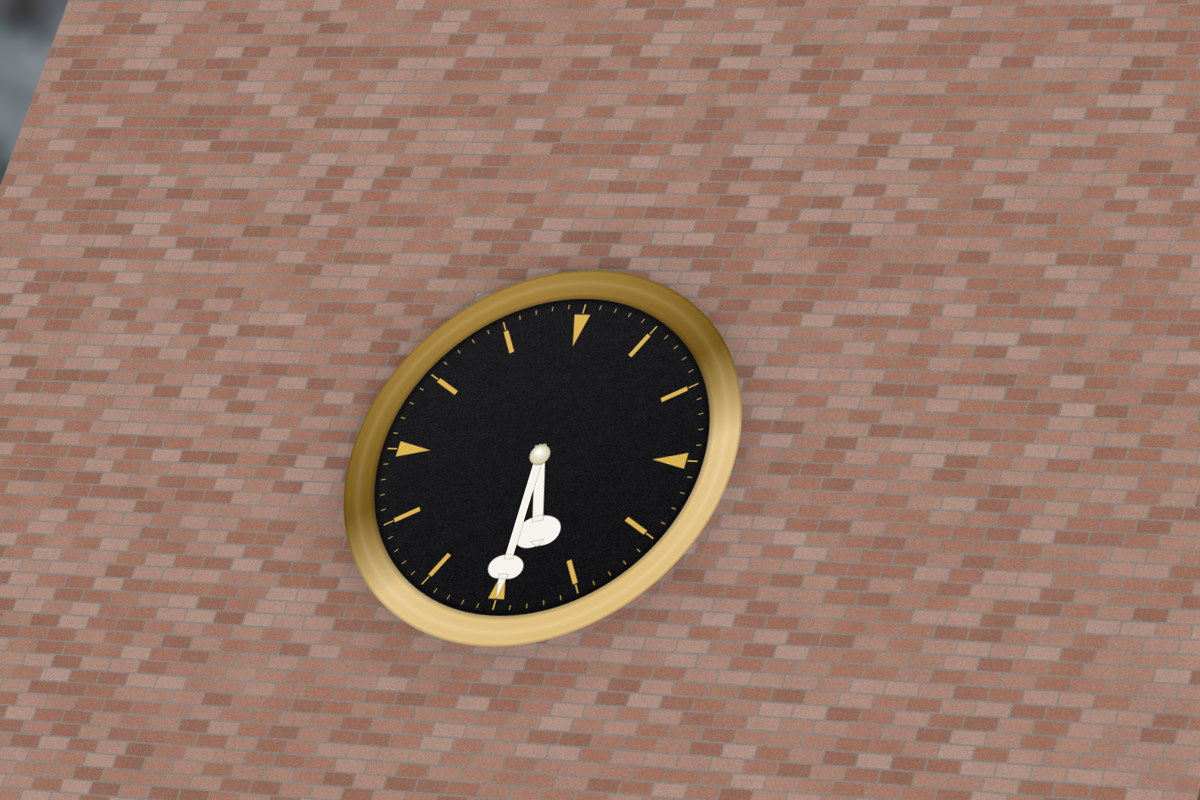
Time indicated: {"hour": 5, "minute": 30}
